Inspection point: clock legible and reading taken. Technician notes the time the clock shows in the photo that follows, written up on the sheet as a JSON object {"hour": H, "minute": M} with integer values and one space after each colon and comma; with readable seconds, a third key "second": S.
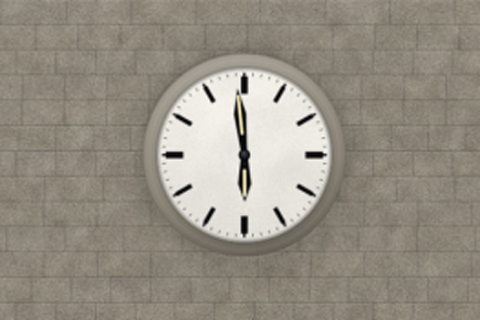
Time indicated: {"hour": 5, "minute": 59}
